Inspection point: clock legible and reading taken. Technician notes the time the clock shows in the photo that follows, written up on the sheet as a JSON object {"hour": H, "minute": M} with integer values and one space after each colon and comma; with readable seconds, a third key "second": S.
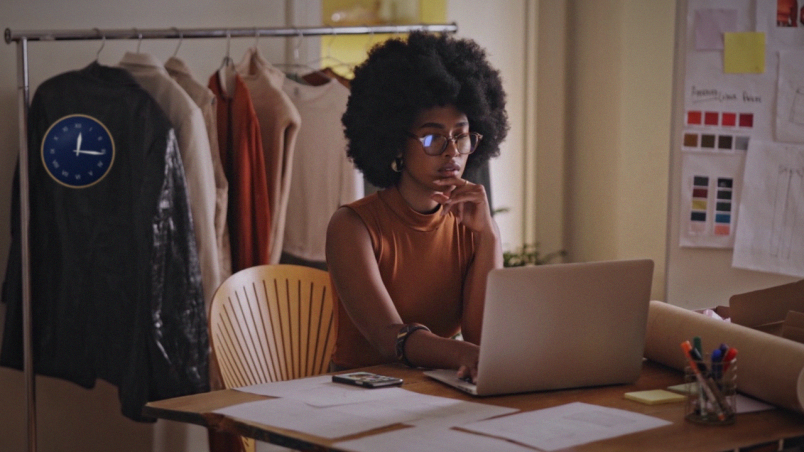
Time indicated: {"hour": 12, "minute": 16}
